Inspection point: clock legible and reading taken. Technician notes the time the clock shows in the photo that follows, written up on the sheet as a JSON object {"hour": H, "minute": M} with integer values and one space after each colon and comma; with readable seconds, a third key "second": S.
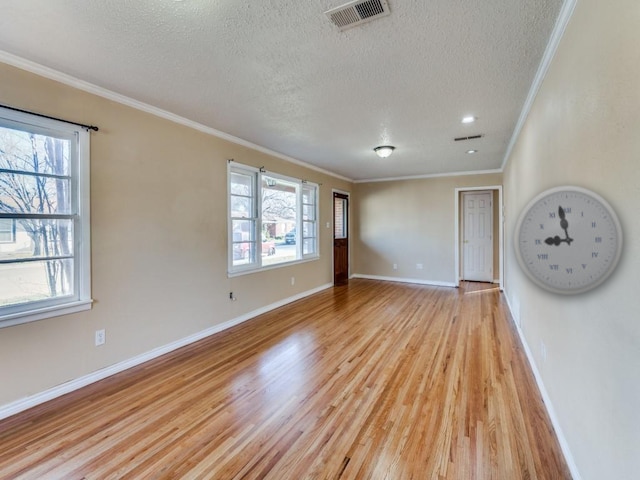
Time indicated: {"hour": 8, "minute": 58}
